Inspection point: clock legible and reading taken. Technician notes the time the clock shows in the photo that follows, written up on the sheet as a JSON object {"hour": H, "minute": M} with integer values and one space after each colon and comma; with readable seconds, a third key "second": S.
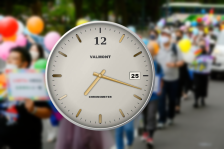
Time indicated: {"hour": 7, "minute": 18}
